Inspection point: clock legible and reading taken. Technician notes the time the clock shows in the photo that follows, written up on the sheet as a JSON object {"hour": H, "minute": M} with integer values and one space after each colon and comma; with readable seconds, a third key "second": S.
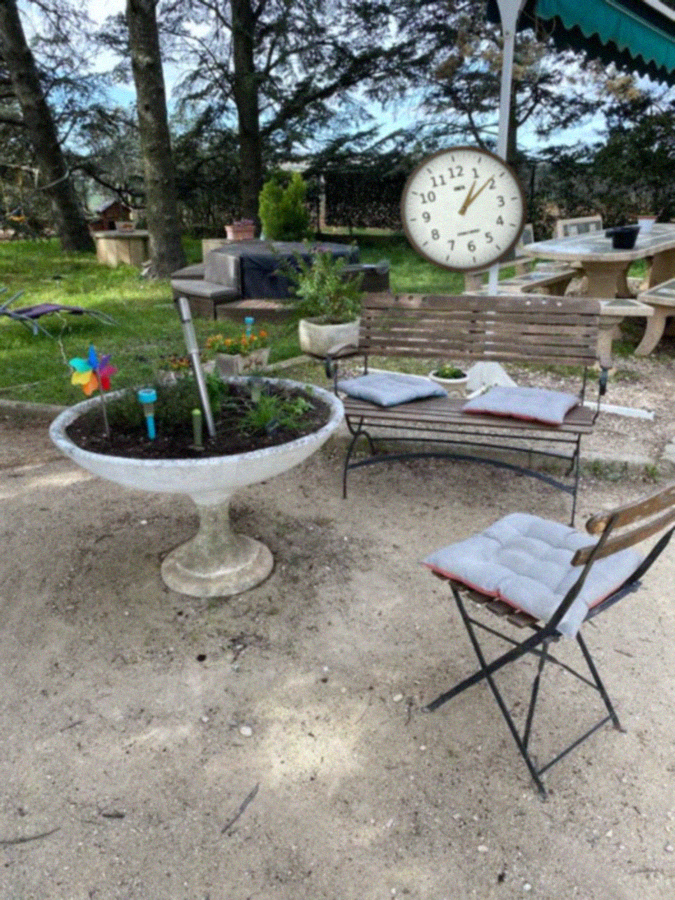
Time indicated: {"hour": 1, "minute": 9}
